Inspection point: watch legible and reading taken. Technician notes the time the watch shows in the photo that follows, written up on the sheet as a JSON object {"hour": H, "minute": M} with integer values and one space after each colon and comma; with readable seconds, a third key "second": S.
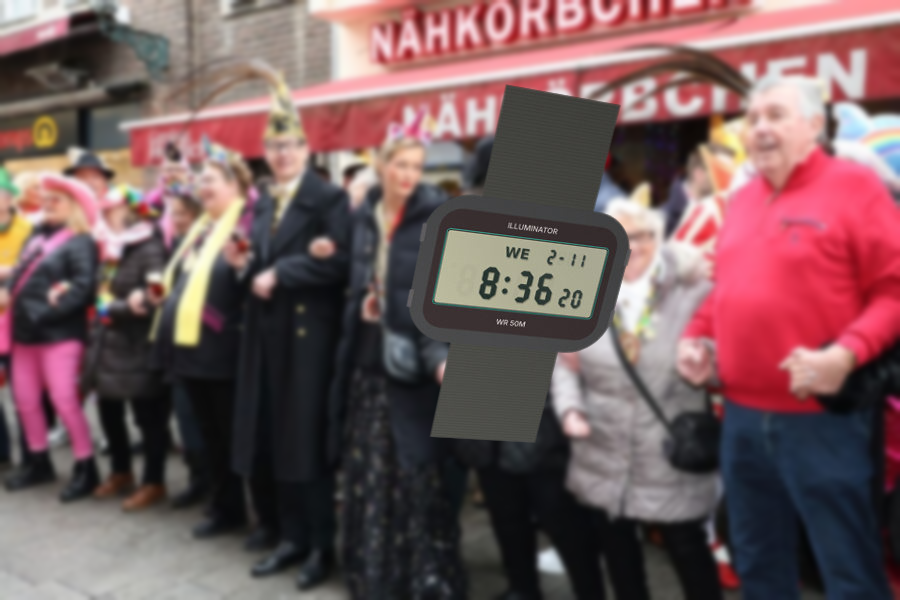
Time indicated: {"hour": 8, "minute": 36, "second": 20}
